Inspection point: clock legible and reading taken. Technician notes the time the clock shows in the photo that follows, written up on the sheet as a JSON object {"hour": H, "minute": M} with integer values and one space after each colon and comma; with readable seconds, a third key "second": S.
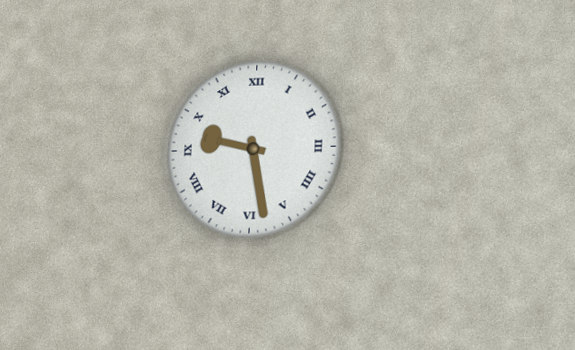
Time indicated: {"hour": 9, "minute": 28}
